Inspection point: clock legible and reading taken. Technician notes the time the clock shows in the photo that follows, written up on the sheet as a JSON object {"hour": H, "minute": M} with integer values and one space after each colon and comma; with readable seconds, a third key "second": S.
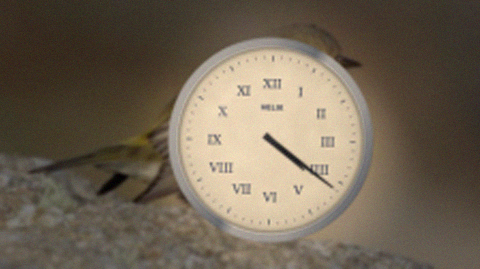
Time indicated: {"hour": 4, "minute": 21}
